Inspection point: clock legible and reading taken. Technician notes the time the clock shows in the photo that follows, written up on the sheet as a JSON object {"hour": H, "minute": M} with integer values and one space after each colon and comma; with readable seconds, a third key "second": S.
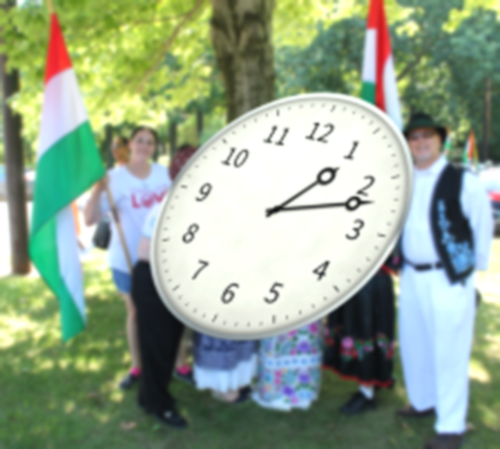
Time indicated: {"hour": 1, "minute": 12}
